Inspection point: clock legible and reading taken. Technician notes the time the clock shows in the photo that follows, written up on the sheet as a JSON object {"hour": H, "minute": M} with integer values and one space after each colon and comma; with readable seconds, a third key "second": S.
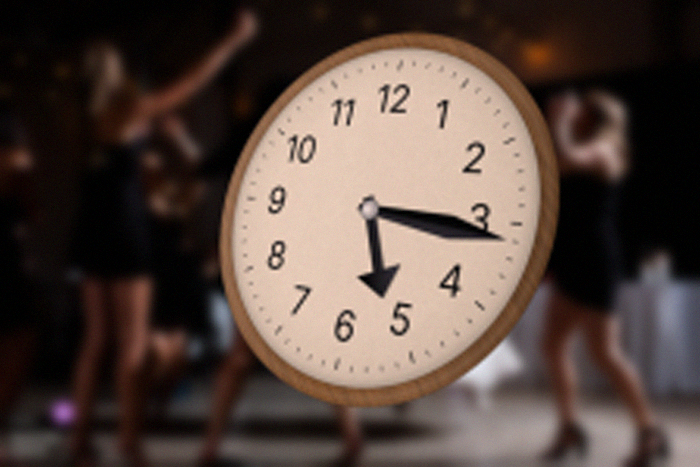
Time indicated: {"hour": 5, "minute": 16}
